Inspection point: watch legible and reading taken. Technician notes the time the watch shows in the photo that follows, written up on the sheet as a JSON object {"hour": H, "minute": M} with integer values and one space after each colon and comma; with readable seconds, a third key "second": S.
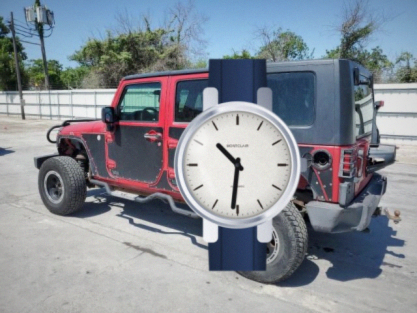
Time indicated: {"hour": 10, "minute": 31}
